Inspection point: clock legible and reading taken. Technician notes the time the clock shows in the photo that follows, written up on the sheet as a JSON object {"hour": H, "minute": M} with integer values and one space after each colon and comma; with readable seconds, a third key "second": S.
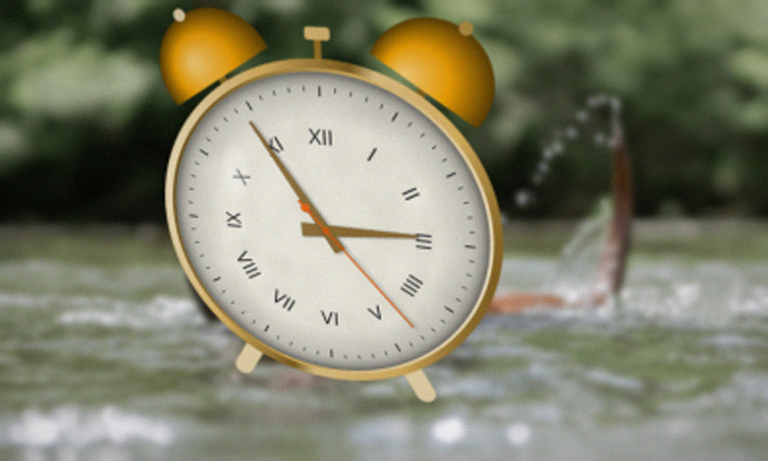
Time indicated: {"hour": 2, "minute": 54, "second": 23}
